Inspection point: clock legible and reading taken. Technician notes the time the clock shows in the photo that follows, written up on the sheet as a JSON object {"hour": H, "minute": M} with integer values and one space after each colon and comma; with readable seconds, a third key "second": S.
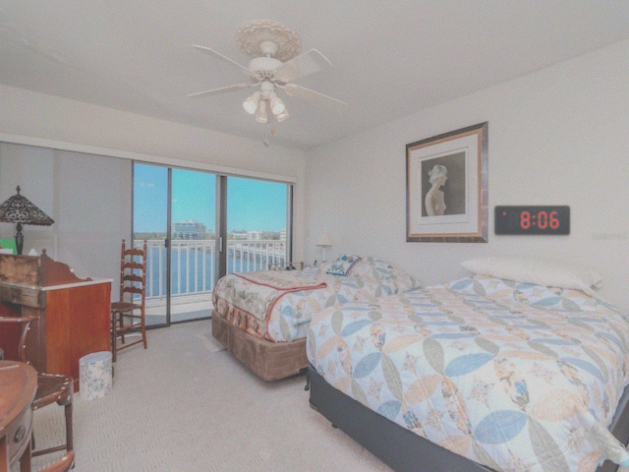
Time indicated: {"hour": 8, "minute": 6}
